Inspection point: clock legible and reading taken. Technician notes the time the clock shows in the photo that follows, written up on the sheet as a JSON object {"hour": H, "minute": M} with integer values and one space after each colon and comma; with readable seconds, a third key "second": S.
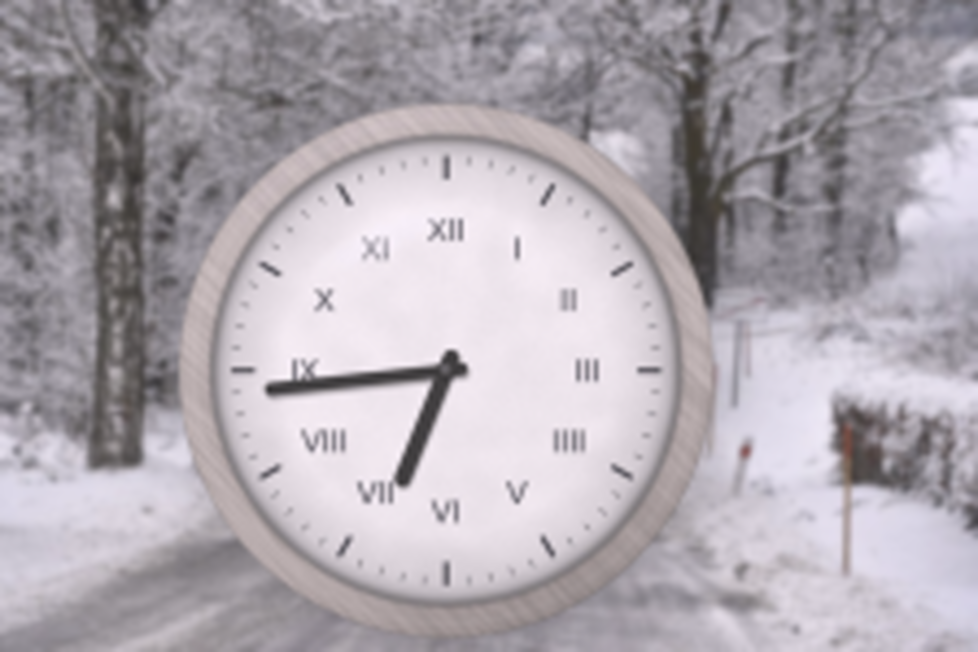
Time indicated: {"hour": 6, "minute": 44}
